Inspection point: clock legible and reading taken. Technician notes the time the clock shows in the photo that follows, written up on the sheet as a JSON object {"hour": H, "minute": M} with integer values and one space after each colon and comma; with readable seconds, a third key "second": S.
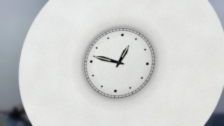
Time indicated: {"hour": 12, "minute": 47}
